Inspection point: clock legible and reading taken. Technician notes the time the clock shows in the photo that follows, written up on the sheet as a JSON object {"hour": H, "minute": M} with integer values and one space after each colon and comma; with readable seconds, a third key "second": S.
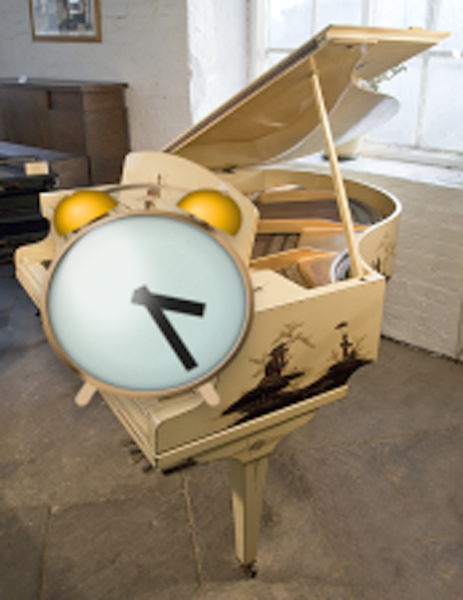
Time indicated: {"hour": 3, "minute": 25}
